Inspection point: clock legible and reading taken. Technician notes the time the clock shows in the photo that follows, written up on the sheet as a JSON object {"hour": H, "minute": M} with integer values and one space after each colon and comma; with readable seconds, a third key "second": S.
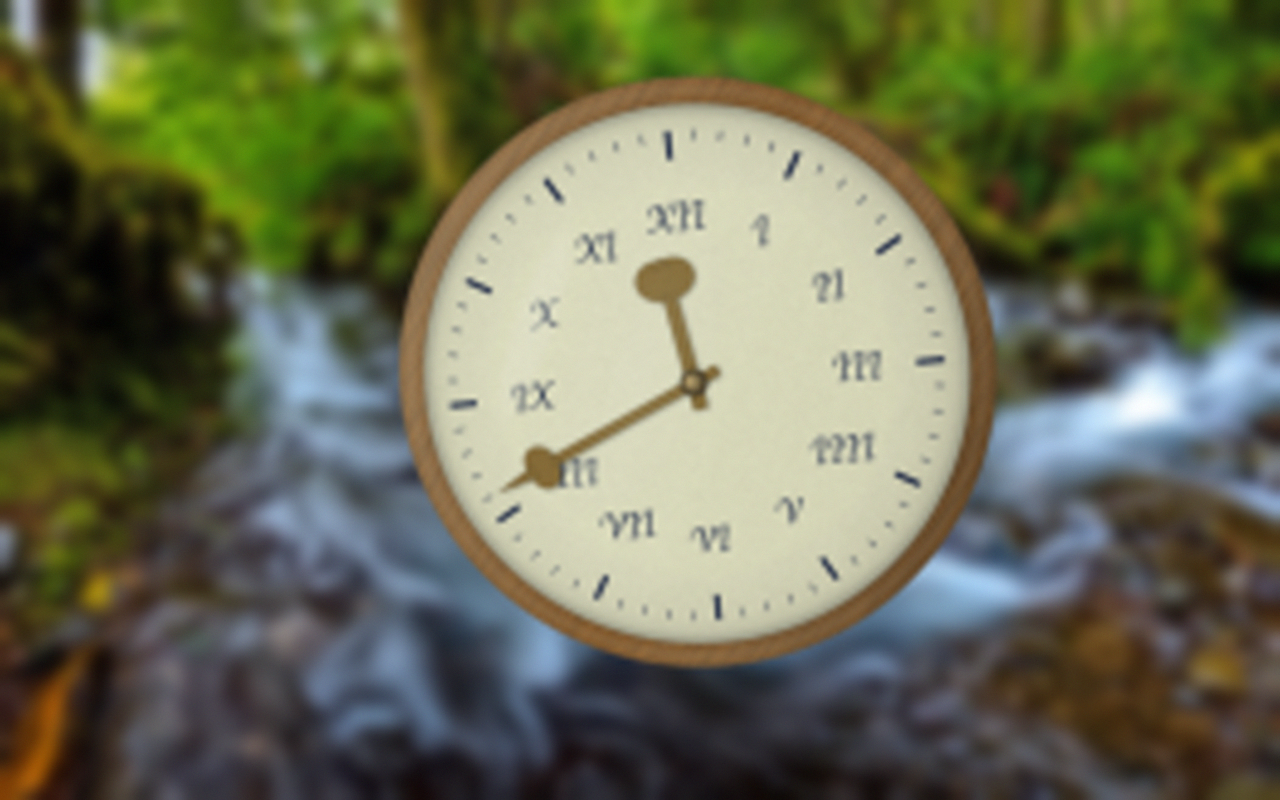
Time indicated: {"hour": 11, "minute": 41}
